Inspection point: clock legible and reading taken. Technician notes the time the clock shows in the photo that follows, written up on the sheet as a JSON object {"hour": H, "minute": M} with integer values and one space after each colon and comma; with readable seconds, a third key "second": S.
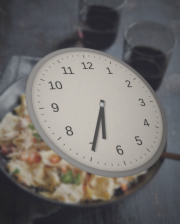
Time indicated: {"hour": 6, "minute": 35}
